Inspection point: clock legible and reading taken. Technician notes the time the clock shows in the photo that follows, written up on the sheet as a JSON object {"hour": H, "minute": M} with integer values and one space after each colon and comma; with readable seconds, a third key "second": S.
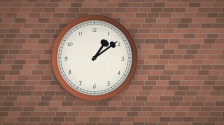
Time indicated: {"hour": 1, "minute": 9}
